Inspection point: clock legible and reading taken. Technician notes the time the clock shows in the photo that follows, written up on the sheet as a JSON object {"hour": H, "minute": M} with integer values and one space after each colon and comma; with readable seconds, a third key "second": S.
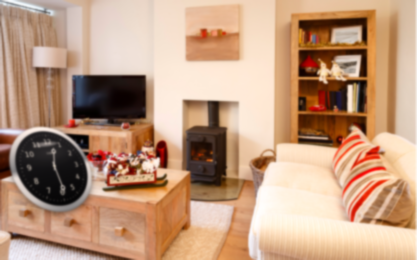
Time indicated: {"hour": 12, "minute": 29}
